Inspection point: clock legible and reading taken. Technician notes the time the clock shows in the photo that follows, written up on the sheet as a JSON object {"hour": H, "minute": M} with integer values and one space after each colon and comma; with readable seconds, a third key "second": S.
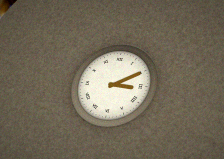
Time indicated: {"hour": 3, "minute": 10}
